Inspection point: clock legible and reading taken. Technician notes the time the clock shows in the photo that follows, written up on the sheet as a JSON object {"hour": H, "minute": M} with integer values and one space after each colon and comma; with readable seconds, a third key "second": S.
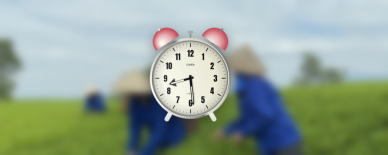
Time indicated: {"hour": 8, "minute": 29}
